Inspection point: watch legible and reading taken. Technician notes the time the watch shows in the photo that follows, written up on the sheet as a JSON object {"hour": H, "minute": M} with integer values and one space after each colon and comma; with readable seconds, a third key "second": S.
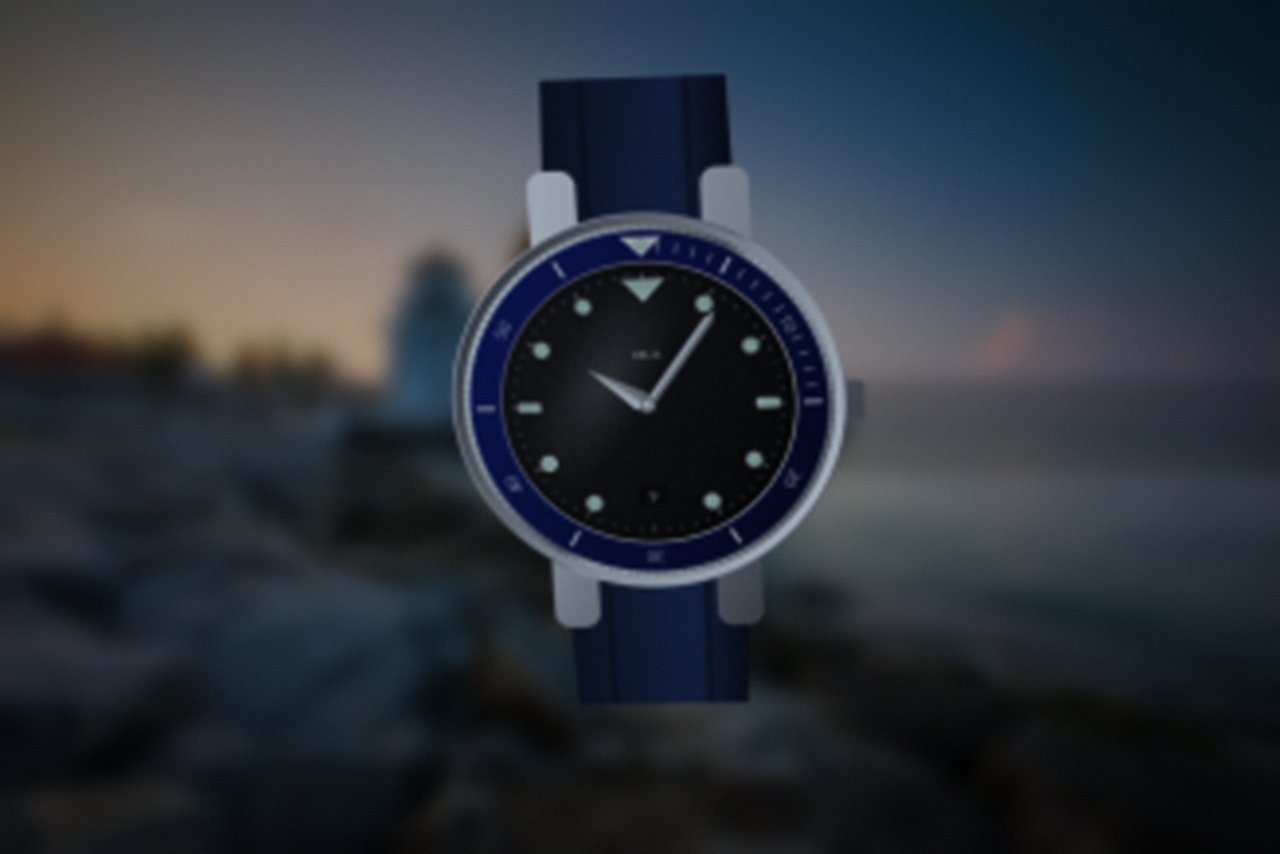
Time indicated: {"hour": 10, "minute": 6}
